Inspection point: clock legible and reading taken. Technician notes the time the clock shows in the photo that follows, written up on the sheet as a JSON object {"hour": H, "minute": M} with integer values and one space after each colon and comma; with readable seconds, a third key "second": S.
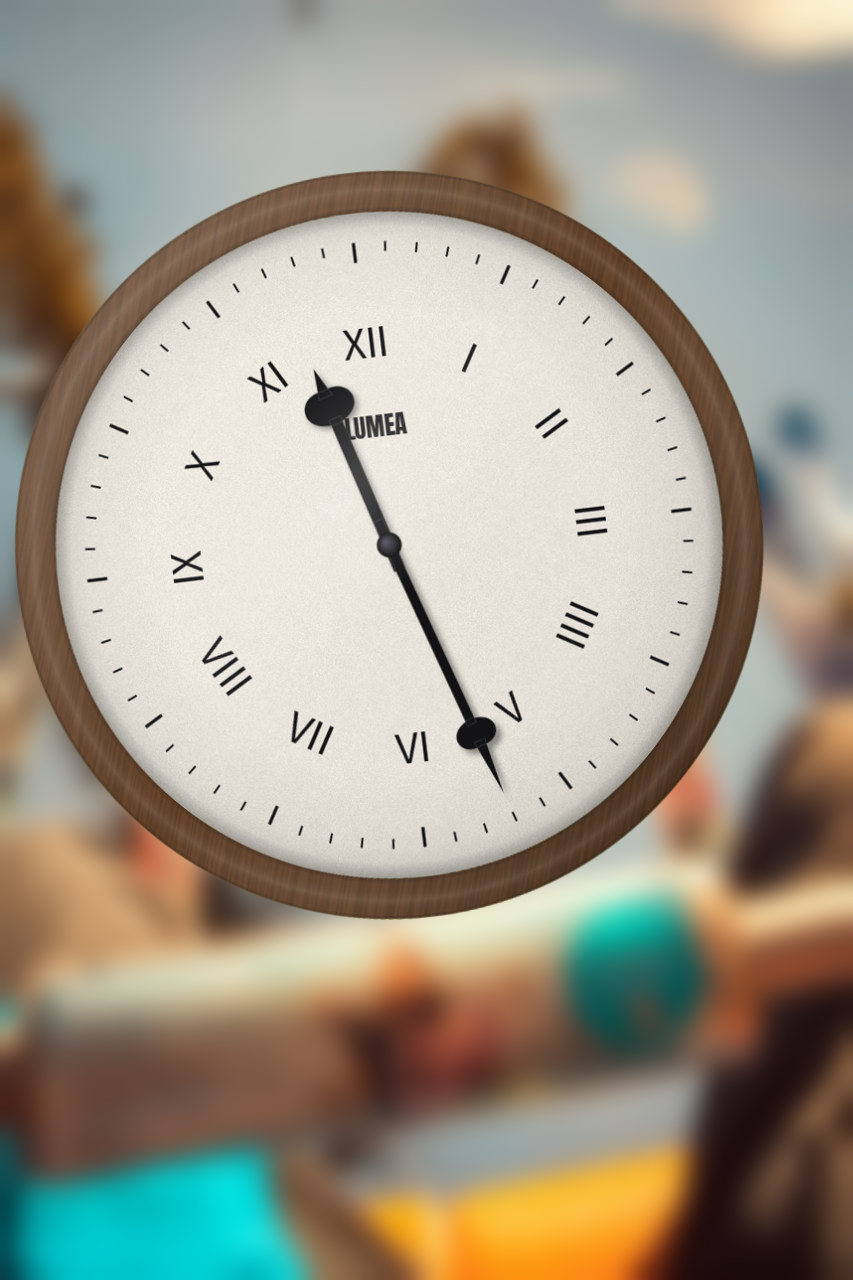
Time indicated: {"hour": 11, "minute": 27}
